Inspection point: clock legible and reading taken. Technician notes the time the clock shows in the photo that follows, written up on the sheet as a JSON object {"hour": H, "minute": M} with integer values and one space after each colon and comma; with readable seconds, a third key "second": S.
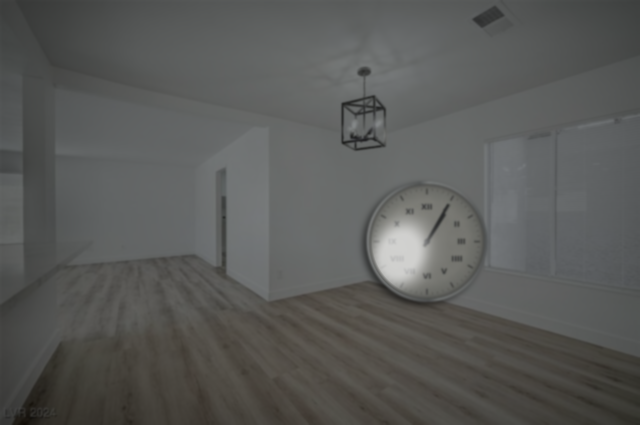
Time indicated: {"hour": 1, "minute": 5}
